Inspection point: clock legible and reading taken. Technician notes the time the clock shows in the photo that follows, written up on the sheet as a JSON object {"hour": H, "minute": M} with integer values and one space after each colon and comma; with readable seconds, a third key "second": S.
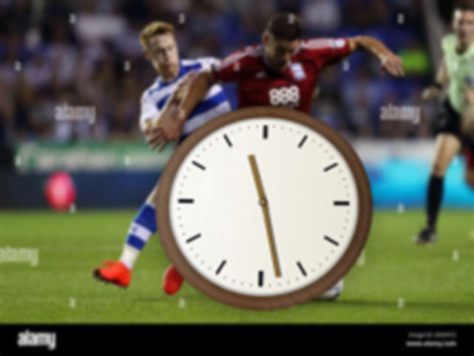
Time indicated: {"hour": 11, "minute": 28}
